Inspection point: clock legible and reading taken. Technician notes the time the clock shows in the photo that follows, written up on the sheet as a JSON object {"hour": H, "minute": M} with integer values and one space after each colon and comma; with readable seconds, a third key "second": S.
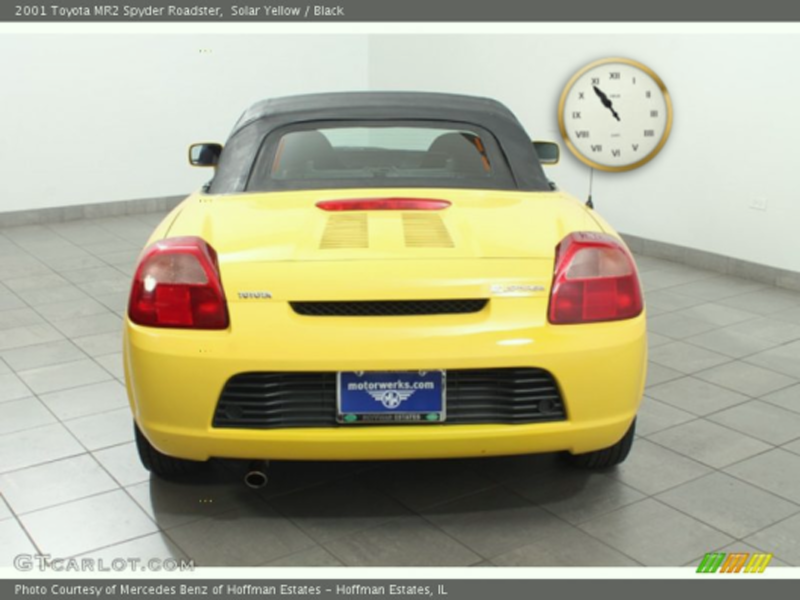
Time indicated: {"hour": 10, "minute": 54}
